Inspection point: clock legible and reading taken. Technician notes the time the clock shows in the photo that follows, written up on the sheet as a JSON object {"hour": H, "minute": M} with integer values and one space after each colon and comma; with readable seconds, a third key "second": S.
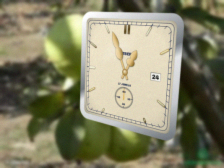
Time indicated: {"hour": 12, "minute": 56}
